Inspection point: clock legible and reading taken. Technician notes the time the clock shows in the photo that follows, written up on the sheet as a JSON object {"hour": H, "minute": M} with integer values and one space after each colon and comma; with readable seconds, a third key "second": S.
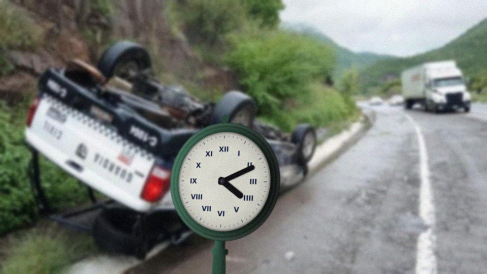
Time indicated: {"hour": 4, "minute": 11}
